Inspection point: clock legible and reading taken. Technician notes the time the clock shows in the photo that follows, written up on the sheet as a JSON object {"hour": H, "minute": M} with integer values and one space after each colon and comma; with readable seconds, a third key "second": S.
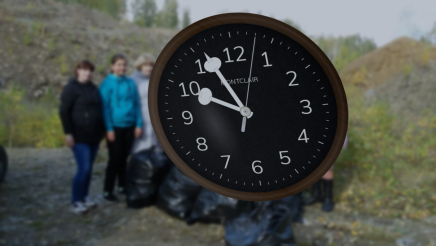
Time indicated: {"hour": 9, "minute": 56, "second": 3}
